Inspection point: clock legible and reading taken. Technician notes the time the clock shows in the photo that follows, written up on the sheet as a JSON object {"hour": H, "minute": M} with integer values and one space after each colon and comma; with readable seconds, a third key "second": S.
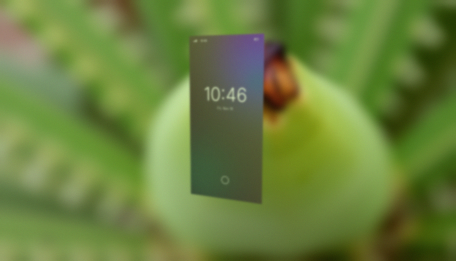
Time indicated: {"hour": 10, "minute": 46}
